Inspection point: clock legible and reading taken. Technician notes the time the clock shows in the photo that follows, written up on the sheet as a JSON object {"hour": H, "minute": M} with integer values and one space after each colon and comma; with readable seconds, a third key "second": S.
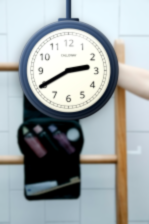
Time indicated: {"hour": 2, "minute": 40}
